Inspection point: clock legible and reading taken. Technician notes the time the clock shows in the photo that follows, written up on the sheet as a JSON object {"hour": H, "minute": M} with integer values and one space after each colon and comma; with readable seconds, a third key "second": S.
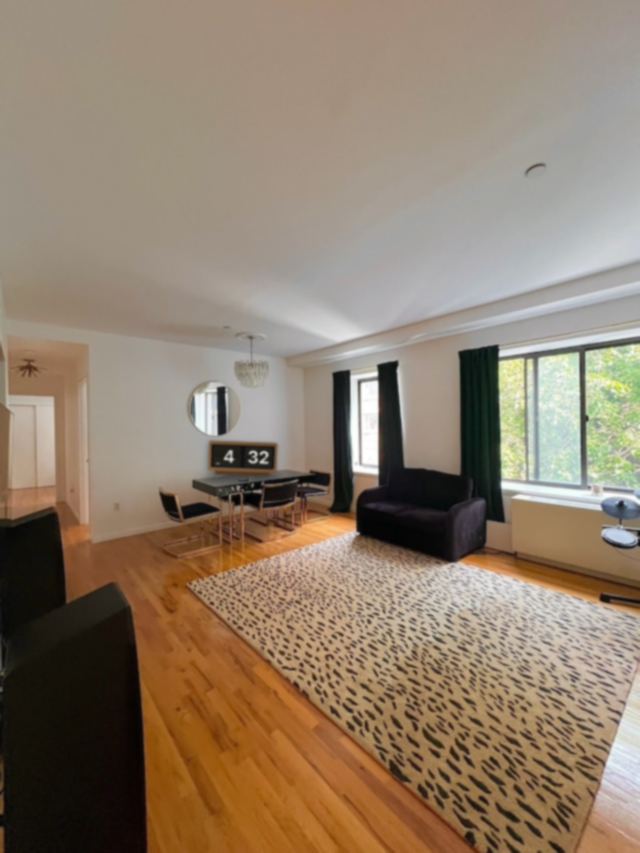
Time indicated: {"hour": 4, "minute": 32}
